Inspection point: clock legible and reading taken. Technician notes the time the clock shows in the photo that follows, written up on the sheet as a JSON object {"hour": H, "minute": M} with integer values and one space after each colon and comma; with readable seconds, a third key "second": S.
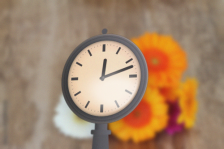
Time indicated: {"hour": 12, "minute": 12}
